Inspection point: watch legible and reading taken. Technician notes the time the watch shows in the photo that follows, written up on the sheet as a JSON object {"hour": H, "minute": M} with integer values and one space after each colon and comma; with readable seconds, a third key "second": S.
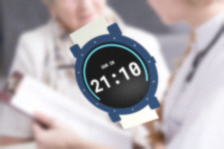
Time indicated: {"hour": 21, "minute": 10}
